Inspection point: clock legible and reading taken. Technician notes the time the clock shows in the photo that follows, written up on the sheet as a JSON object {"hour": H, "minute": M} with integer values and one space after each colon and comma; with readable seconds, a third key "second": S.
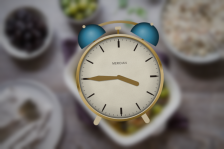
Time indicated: {"hour": 3, "minute": 45}
